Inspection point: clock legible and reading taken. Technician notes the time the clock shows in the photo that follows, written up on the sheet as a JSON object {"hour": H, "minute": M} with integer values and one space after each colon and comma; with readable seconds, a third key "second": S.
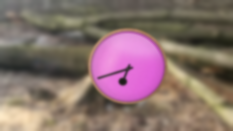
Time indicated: {"hour": 6, "minute": 42}
